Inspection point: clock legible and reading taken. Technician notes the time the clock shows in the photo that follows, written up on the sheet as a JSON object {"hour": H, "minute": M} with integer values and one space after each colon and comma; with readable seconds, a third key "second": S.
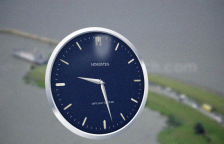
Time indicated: {"hour": 9, "minute": 28}
